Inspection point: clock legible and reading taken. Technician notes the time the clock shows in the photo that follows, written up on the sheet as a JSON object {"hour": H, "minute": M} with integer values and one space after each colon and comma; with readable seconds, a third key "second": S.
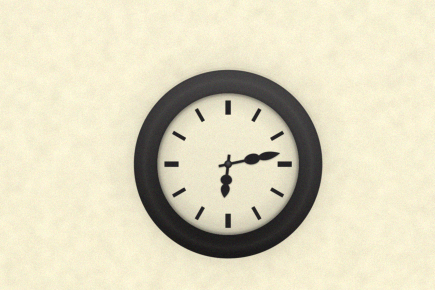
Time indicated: {"hour": 6, "minute": 13}
